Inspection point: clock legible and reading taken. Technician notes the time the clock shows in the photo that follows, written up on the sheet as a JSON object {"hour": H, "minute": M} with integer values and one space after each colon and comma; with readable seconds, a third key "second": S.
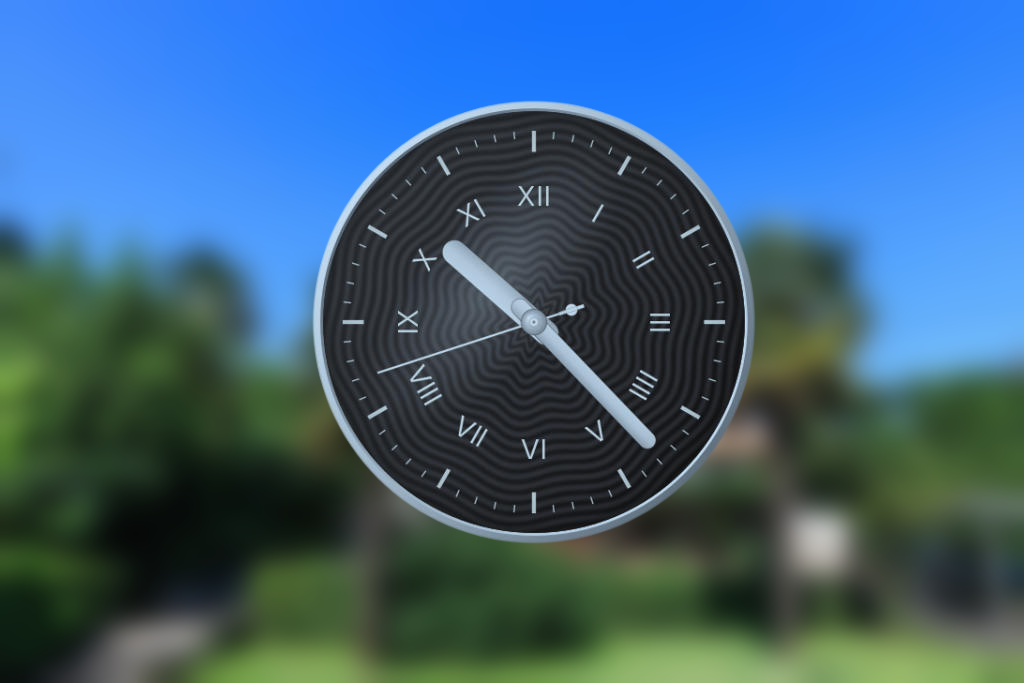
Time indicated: {"hour": 10, "minute": 22, "second": 42}
